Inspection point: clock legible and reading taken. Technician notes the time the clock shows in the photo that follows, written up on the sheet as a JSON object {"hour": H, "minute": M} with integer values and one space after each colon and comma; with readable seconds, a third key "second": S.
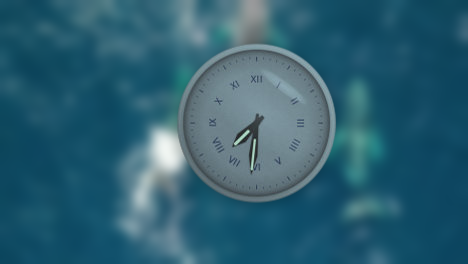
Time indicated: {"hour": 7, "minute": 31}
